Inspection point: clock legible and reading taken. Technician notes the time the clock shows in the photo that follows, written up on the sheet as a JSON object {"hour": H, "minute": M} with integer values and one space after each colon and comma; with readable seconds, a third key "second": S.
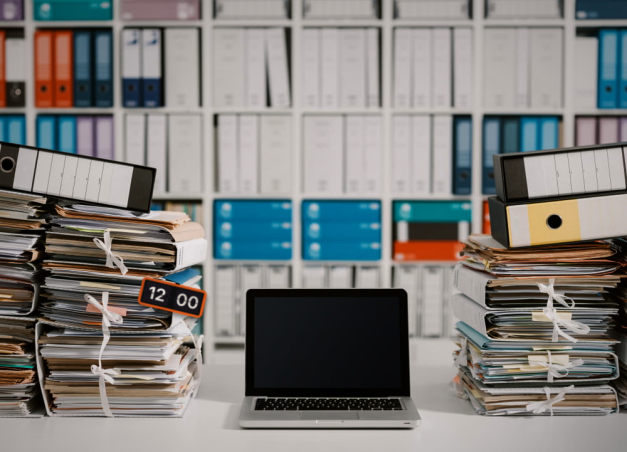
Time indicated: {"hour": 12, "minute": 0}
